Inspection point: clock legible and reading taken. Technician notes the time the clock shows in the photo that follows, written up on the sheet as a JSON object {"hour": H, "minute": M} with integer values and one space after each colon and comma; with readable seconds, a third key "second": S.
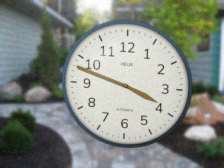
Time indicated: {"hour": 3, "minute": 48}
